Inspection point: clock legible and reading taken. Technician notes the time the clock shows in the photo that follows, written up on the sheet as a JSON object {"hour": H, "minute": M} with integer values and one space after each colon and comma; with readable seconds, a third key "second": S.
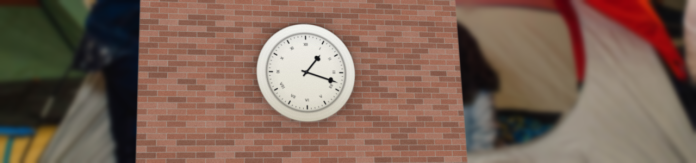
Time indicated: {"hour": 1, "minute": 18}
